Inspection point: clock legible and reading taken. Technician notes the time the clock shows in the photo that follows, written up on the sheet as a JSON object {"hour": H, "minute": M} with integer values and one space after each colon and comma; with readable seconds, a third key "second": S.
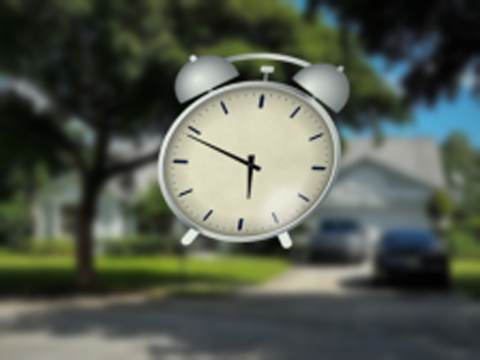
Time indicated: {"hour": 5, "minute": 49}
